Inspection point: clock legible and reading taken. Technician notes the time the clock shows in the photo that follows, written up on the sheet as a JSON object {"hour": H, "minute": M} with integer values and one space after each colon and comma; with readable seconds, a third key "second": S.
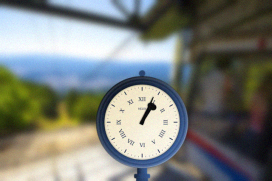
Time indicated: {"hour": 1, "minute": 4}
